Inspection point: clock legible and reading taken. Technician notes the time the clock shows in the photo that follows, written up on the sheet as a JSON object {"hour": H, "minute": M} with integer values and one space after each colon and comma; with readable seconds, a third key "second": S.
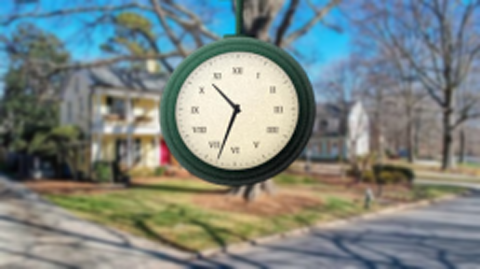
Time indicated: {"hour": 10, "minute": 33}
